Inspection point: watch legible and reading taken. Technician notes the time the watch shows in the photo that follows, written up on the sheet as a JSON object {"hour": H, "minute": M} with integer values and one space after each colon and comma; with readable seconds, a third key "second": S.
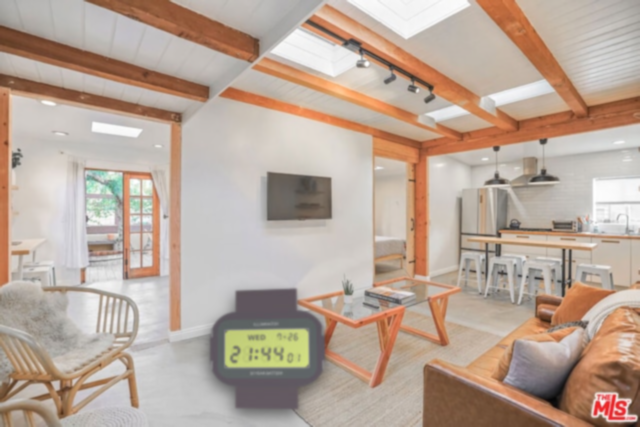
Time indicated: {"hour": 21, "minute": 44}
